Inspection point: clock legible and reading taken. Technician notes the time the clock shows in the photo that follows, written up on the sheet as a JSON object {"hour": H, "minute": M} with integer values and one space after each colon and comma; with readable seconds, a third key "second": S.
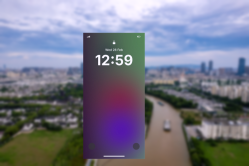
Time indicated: {"hour": 12, "minute": 59}
